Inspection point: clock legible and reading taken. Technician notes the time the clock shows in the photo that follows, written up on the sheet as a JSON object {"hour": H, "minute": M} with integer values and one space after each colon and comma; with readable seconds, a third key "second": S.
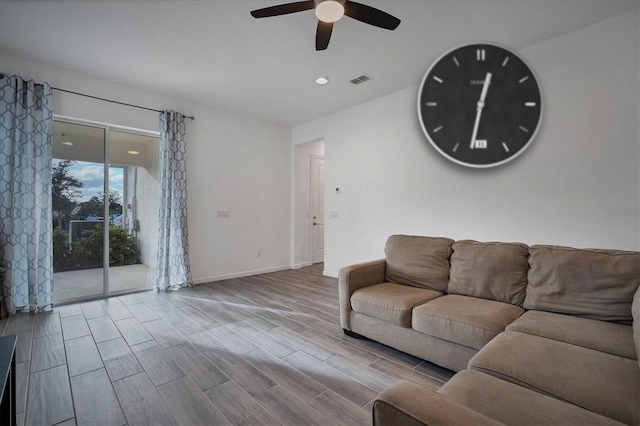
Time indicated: {"hour": 12, "minute": 32}
